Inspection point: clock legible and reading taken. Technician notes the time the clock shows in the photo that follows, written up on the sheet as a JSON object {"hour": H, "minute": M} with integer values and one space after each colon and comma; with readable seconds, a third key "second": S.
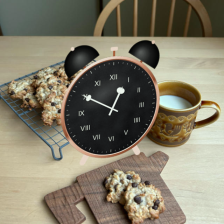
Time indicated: {"hour": 12, "minute": 50}
